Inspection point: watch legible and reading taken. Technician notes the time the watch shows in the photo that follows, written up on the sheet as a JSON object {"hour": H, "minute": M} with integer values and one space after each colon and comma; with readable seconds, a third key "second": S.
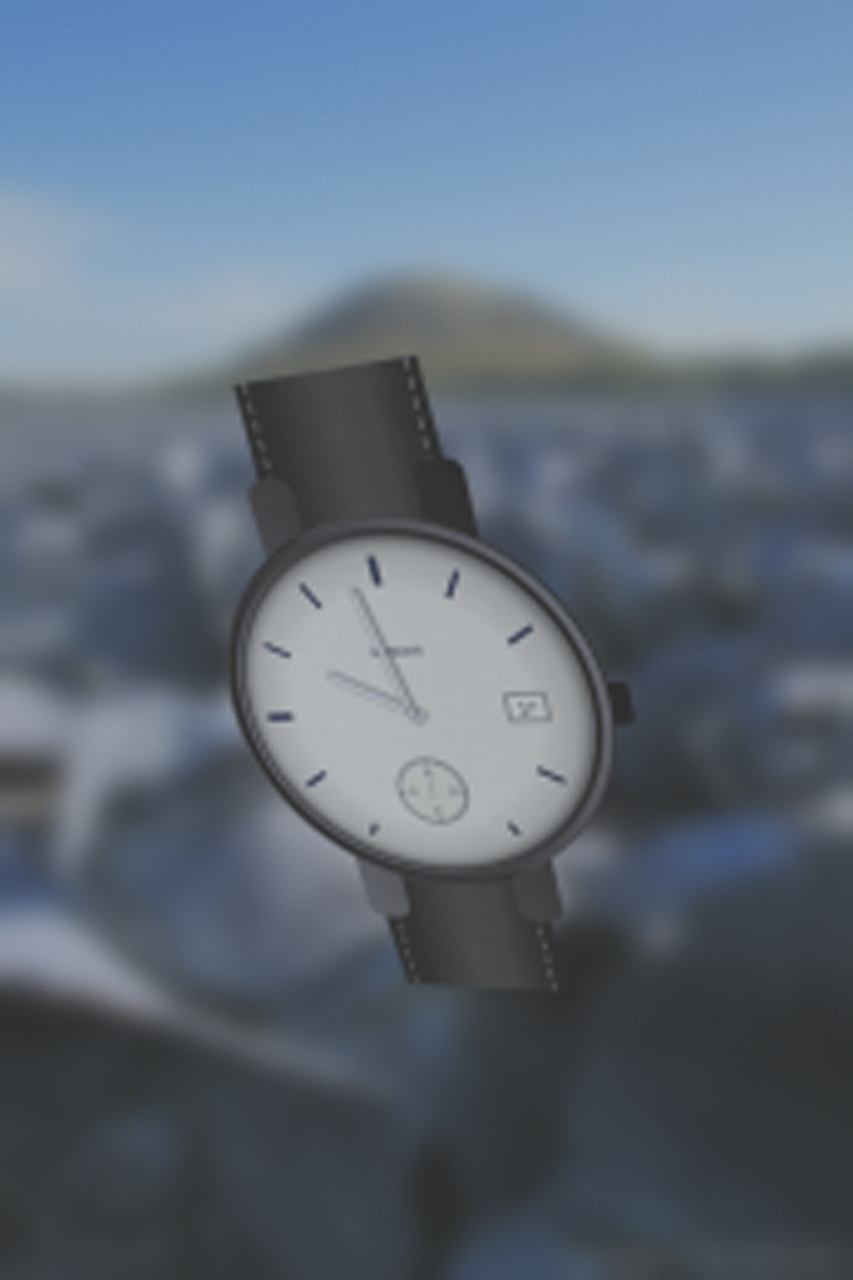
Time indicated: {"hour": 9, "minute": 58}
